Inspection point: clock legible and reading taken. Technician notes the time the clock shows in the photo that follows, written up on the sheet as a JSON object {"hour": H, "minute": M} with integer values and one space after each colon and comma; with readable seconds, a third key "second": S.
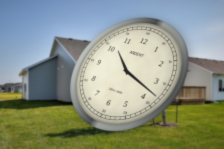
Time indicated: {"hour": 10, "minute": 18}
